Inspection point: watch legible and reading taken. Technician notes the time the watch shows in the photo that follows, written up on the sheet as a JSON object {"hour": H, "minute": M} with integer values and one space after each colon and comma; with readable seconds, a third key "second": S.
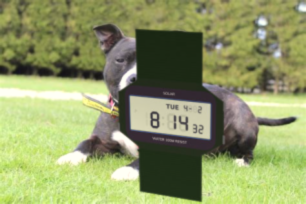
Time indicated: {"hour": 8, "minute": 14}
